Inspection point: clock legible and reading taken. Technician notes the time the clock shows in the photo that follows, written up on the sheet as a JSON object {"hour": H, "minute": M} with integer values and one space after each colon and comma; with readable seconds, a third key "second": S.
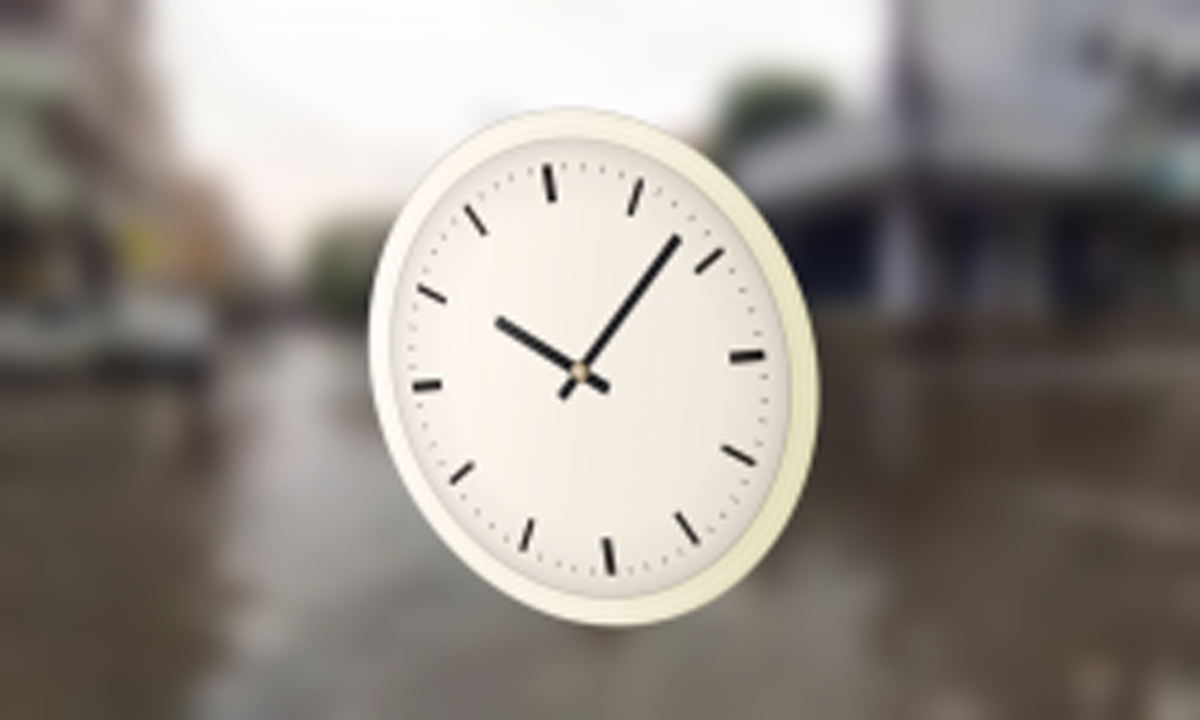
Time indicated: {"hour": 10, "minute": 8}
